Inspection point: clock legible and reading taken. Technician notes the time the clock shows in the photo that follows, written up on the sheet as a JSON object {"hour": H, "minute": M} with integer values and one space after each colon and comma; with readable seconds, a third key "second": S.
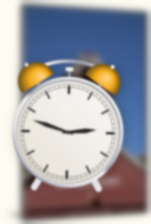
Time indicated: {"hour": 2, "minute": 48}
